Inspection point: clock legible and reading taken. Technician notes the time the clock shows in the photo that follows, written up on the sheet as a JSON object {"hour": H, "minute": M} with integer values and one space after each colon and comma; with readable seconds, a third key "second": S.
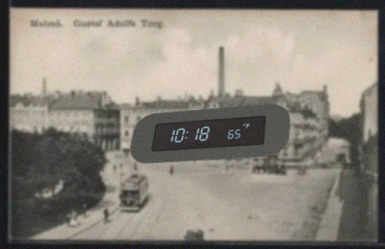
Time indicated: {"hour": 10, "minute": 18}
